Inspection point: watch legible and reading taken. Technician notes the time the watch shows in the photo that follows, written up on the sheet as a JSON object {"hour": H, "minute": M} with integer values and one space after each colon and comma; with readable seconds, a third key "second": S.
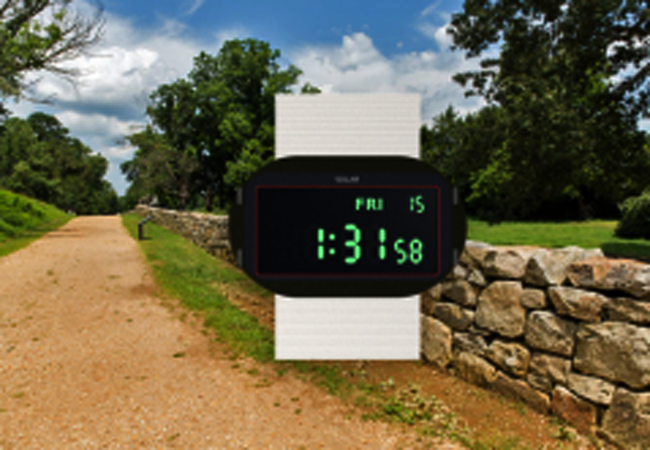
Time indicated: {"hour": 1, "minute": 31, "second": 58}
